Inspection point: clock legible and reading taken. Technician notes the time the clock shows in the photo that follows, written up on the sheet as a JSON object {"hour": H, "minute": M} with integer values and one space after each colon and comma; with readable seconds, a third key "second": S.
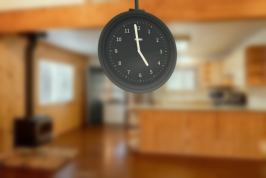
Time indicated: {"hour": 4, "minute": 59}
